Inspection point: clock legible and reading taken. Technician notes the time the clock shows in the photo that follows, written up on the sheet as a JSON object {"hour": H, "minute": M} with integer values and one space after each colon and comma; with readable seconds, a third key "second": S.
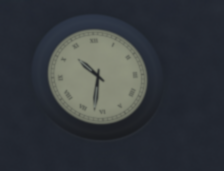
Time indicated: {"hour": 10, "minute": 32}
